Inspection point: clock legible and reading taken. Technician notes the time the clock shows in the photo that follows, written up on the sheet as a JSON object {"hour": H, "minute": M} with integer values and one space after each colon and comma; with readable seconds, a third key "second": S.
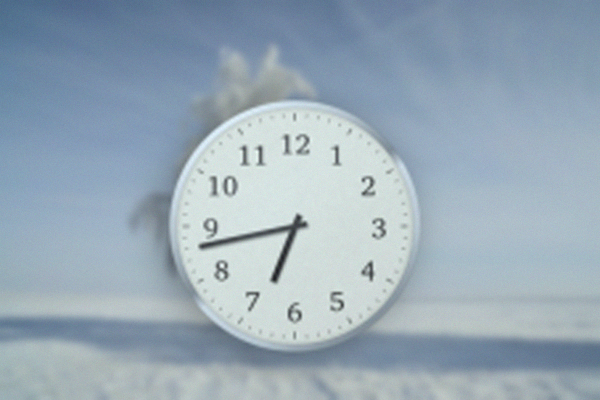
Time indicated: {"hour": 6, "minute": 43}
